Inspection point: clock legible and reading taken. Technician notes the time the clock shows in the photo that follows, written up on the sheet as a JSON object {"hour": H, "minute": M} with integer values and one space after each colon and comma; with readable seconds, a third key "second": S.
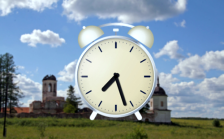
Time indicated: {"hour": 7, "minute": 27}
